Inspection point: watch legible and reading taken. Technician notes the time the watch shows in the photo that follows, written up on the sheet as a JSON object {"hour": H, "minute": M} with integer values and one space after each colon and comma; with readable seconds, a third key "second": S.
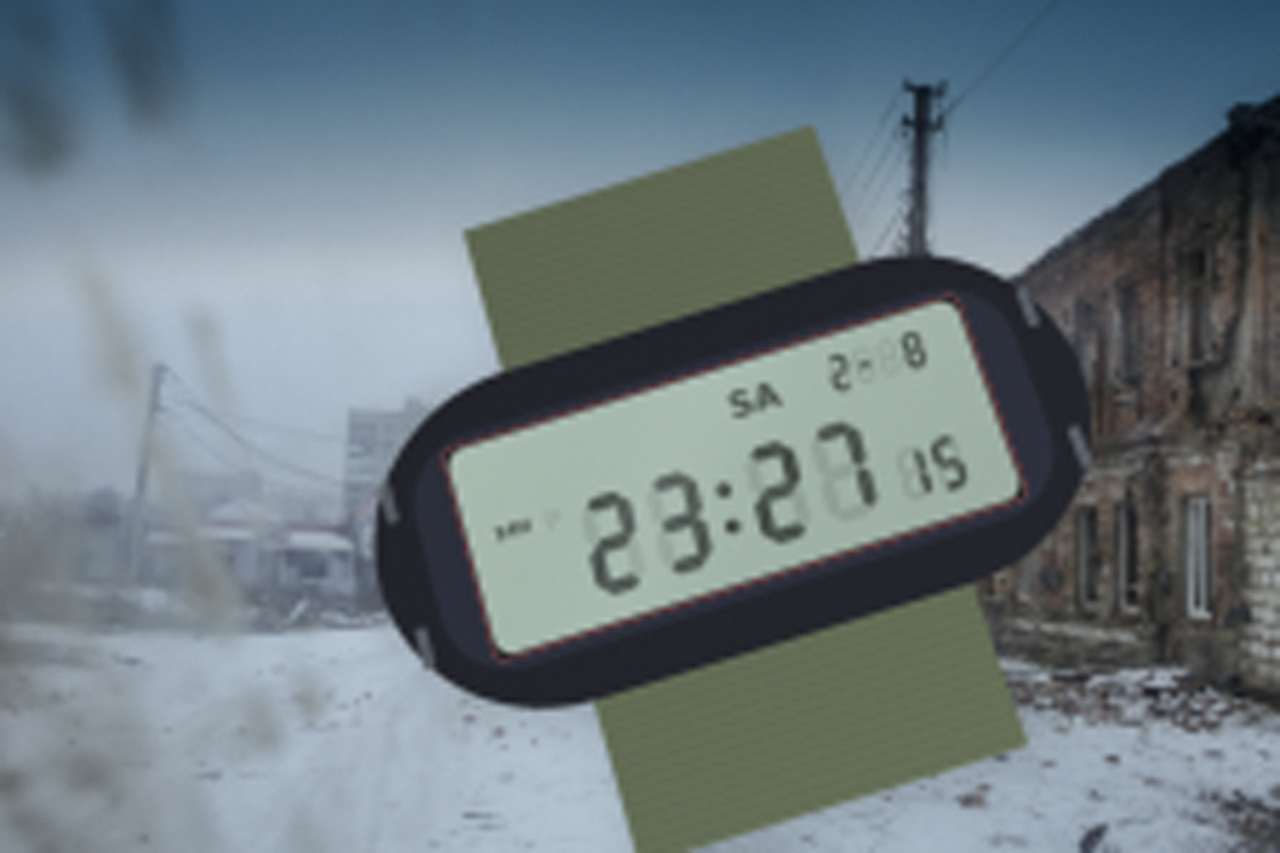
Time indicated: {"hour": 23, "minute": 27, "second": 15}
